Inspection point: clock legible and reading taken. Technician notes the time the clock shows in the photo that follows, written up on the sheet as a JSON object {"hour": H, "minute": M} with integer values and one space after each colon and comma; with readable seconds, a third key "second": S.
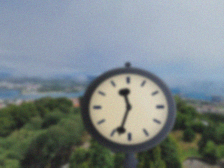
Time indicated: {"hour": 11, "minute": 33}
